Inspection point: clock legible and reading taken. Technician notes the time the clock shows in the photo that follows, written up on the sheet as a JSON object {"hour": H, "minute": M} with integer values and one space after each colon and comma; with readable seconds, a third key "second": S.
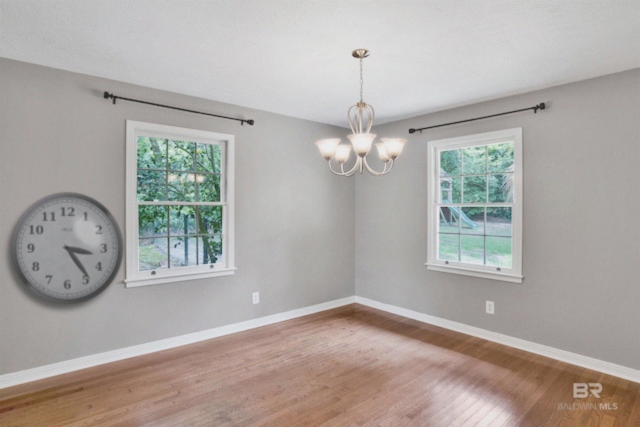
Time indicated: {"hour": 3, "minute": 24}
